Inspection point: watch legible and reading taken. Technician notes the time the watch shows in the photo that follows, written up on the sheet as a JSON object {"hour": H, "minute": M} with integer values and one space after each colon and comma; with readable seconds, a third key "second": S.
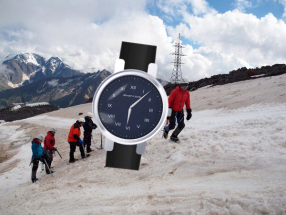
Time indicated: {"hour": 6, "minute": 7}
